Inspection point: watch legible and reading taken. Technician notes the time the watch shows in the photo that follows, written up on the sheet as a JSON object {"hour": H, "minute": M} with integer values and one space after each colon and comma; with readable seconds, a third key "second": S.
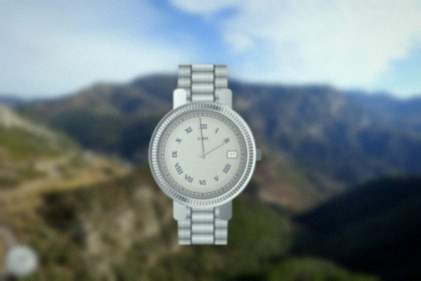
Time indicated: {"hour": 1, "minute": 59}
